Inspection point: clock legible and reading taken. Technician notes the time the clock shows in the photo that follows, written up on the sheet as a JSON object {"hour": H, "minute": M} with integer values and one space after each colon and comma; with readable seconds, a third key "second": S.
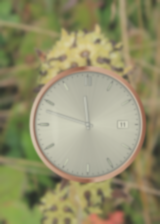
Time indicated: {"hour": 11, "minute": 48}
